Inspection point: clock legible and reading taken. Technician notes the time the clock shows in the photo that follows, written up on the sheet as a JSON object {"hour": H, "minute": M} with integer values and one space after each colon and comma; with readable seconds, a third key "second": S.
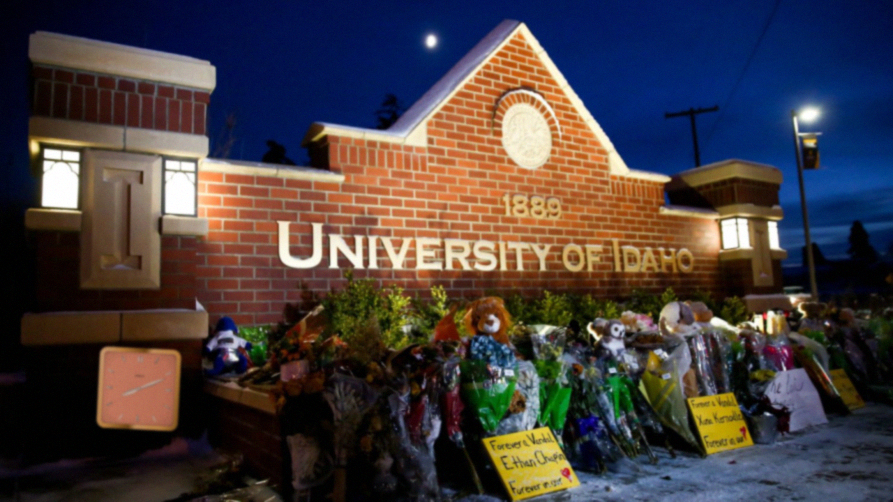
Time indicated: {"hour": 8, "minute": 11}
